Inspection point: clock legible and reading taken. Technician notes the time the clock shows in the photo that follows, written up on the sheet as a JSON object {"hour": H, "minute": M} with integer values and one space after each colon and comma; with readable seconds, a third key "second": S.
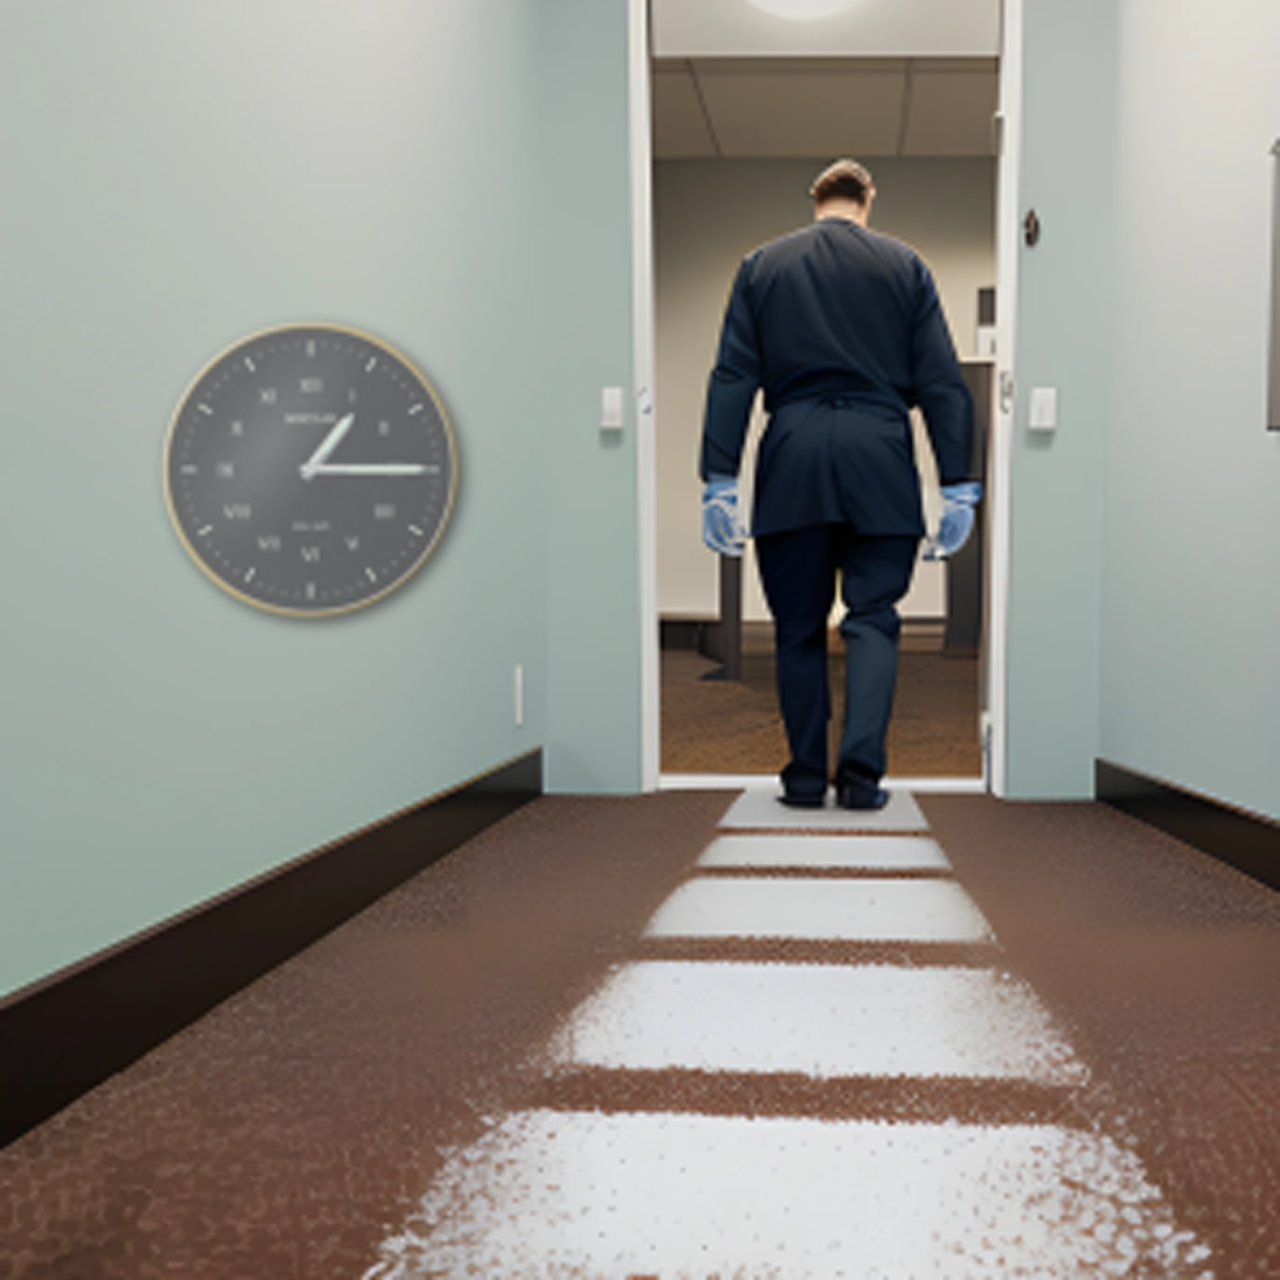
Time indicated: {"hour": 1, "minute": 15}
